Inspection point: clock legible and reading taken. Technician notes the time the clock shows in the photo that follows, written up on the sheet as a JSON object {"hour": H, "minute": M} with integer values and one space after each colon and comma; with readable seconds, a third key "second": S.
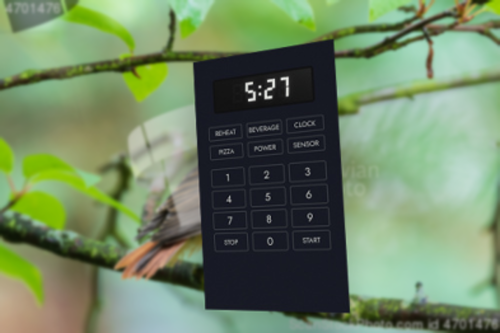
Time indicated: {"hour": 5, "minute": 27}
